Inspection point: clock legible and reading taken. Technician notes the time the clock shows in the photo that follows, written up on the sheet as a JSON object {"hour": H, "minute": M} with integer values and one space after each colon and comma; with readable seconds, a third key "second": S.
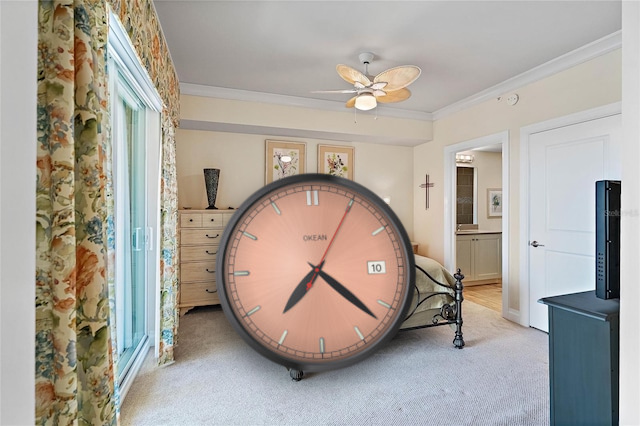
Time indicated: {"hour": 7, "minute": 22, "second": 5}
